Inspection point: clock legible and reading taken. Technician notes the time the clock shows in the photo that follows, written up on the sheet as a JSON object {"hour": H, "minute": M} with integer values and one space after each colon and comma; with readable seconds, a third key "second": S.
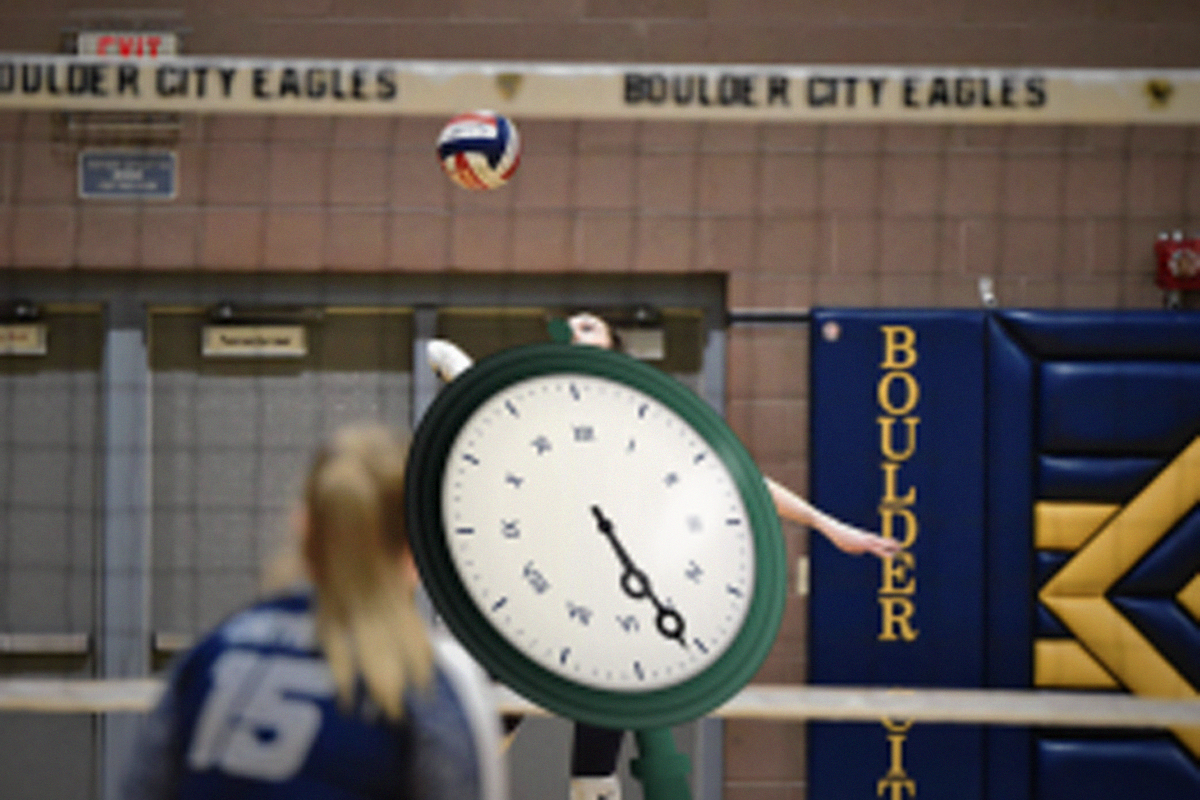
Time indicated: {"hour": 5, "minute": 26}
